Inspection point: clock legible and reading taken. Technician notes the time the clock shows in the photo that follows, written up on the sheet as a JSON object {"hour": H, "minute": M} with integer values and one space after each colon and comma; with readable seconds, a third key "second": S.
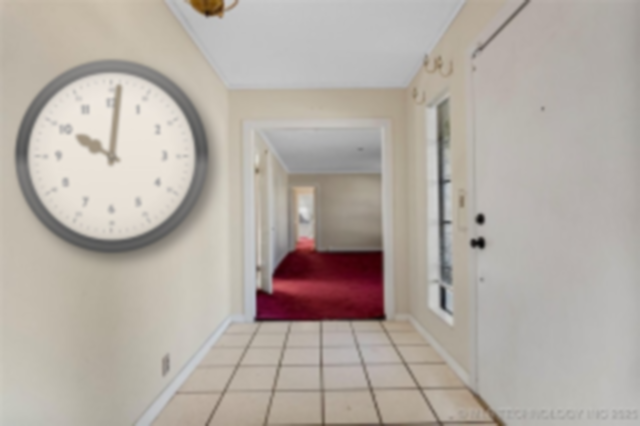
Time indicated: {"hour": 10, "minute": 1}
